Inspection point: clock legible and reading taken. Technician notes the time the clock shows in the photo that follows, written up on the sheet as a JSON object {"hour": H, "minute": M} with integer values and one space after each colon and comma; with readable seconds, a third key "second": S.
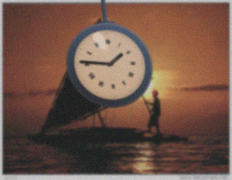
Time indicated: {"hour": 1, "minute": 46}
